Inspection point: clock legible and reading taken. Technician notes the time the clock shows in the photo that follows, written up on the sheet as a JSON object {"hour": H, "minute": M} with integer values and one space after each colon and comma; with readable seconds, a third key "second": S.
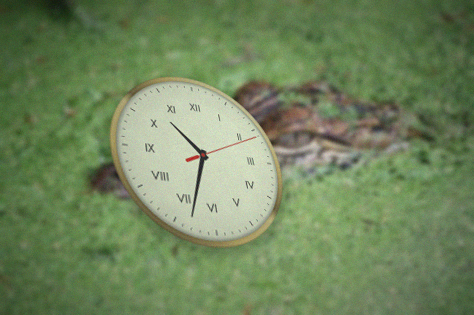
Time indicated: {"hour": 10, "minute": 33, "second": 11}
